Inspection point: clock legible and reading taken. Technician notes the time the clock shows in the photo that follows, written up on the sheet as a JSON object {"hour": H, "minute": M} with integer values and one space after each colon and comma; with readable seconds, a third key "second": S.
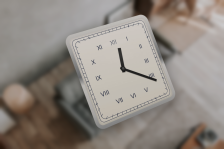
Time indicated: {"hour": 12, "minute": 21}
